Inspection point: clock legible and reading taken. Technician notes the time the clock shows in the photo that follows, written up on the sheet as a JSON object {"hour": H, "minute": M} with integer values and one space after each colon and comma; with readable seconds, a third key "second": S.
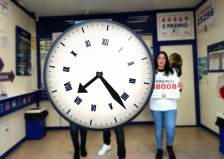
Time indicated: {"hour": 7, "minute": 22}
